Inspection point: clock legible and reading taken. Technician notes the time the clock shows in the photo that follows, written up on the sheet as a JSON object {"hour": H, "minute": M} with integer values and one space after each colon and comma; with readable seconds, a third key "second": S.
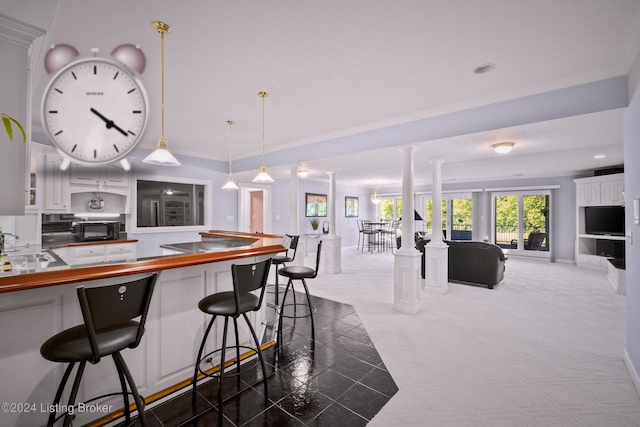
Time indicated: {"hour": 4, "minute": 21}
